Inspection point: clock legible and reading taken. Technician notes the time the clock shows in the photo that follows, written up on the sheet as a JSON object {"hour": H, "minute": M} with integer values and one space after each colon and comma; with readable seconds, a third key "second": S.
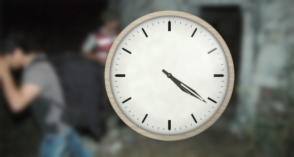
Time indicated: {"hour": 4, "minute": 21}
